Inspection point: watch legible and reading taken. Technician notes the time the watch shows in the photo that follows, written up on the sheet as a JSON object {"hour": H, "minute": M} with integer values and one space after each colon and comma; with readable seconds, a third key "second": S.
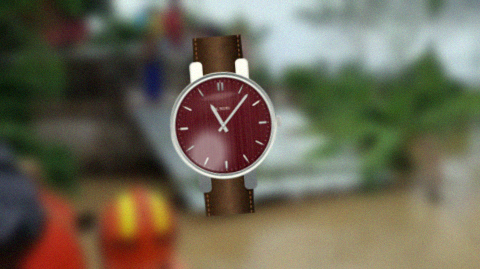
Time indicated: {"hour": 11, "minute": 7}
